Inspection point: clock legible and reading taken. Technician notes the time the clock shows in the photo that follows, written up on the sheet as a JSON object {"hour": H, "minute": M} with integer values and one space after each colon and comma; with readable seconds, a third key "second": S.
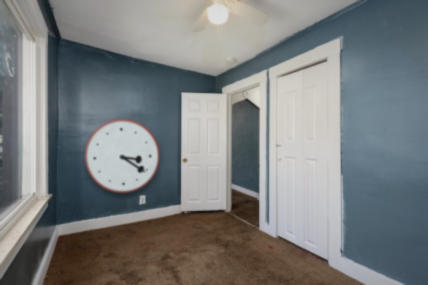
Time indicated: {"hour": 3, "minute": 21}
